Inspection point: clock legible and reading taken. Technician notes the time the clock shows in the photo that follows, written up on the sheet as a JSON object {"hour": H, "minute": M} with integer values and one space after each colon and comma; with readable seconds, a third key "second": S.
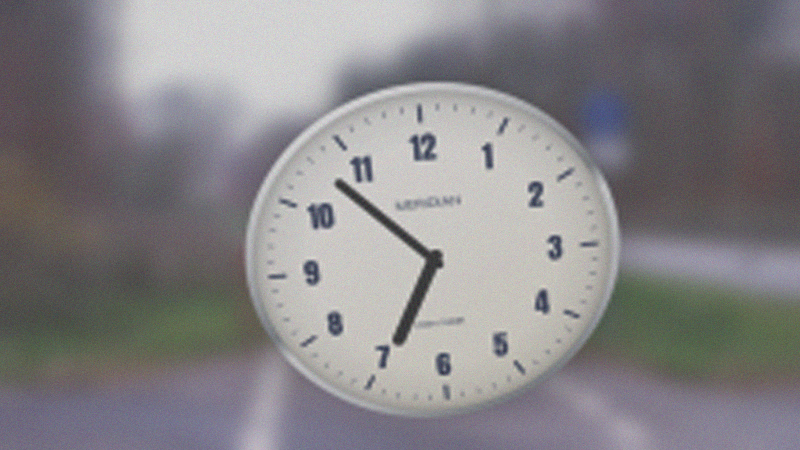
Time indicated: {"hour": 6, "minute": 53}
